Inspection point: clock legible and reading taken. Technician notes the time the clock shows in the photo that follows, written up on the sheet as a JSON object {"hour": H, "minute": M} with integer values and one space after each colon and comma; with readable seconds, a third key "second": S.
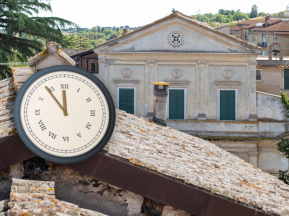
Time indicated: {"hour": 11, "minute": 54}
